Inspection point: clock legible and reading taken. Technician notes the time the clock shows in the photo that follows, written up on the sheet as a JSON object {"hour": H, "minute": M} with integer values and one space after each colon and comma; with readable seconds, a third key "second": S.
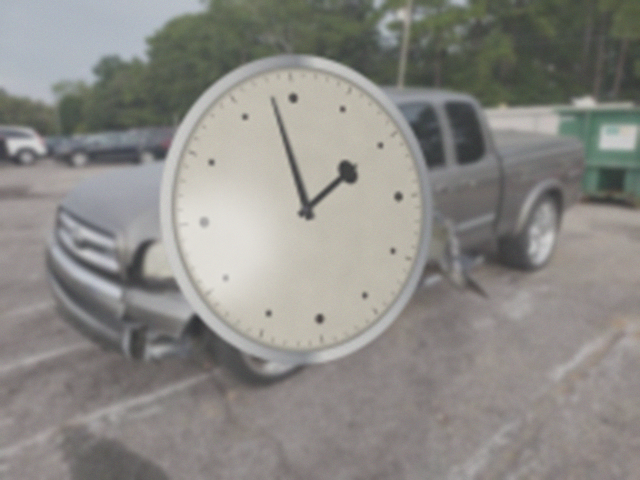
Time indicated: {"hour": 1, "minute": 58}
